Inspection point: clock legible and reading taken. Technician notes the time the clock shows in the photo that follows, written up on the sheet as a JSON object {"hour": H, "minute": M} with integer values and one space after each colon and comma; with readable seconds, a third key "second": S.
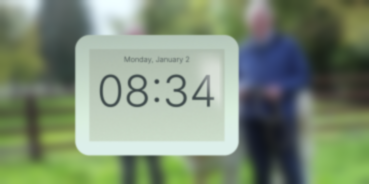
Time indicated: {"hour": 8, "minute": 34}
